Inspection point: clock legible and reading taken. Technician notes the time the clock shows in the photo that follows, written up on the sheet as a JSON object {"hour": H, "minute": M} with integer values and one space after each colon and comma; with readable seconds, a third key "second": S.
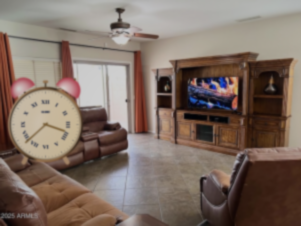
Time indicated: {"hour": 3, "minute": 38}
